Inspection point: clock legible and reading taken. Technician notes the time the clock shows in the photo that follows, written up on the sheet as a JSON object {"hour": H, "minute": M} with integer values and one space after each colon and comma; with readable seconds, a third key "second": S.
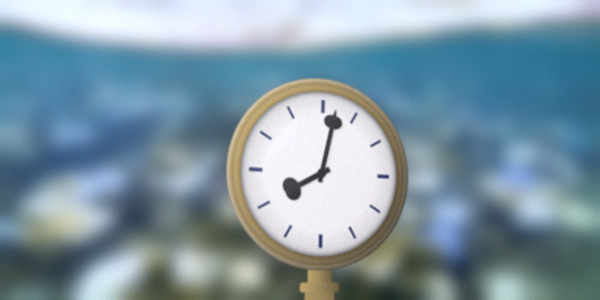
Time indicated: {"hour": 8, "minute": 2}
